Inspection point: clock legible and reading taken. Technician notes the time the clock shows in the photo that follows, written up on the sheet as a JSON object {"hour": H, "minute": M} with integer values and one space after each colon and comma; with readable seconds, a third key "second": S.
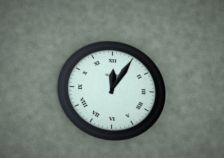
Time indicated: {"hour": 12, "minute": 5}
